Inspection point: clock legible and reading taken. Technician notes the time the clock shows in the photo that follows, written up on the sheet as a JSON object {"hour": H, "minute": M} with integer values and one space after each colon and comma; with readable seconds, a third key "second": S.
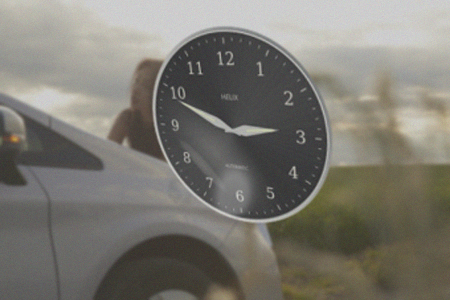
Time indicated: {"hour": 2, "minute": 49}
